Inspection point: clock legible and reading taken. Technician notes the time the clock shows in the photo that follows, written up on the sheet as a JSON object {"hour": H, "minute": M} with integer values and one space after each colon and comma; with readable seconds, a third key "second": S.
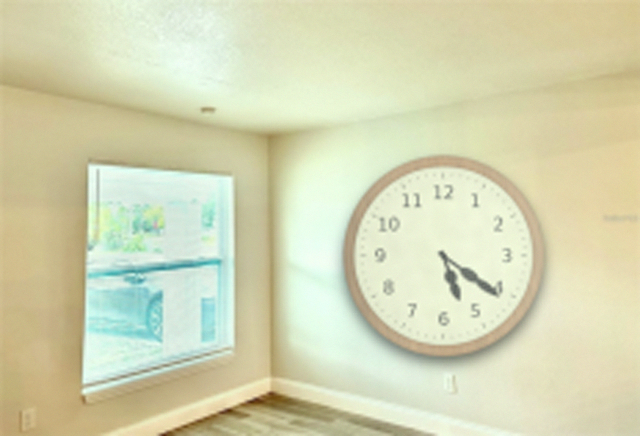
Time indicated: {"hour": 5, "minute": 21}
